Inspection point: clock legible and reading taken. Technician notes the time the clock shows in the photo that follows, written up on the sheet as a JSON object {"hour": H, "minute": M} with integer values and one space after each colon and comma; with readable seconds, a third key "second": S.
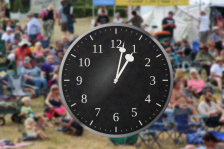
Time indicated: {"hour": 1, "minute": 2}
